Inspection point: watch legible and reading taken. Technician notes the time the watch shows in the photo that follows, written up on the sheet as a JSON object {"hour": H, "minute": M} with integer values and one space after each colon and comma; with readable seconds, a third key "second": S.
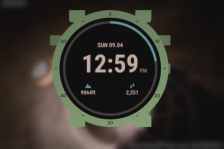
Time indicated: {"hour": 12, "minute": 59}
